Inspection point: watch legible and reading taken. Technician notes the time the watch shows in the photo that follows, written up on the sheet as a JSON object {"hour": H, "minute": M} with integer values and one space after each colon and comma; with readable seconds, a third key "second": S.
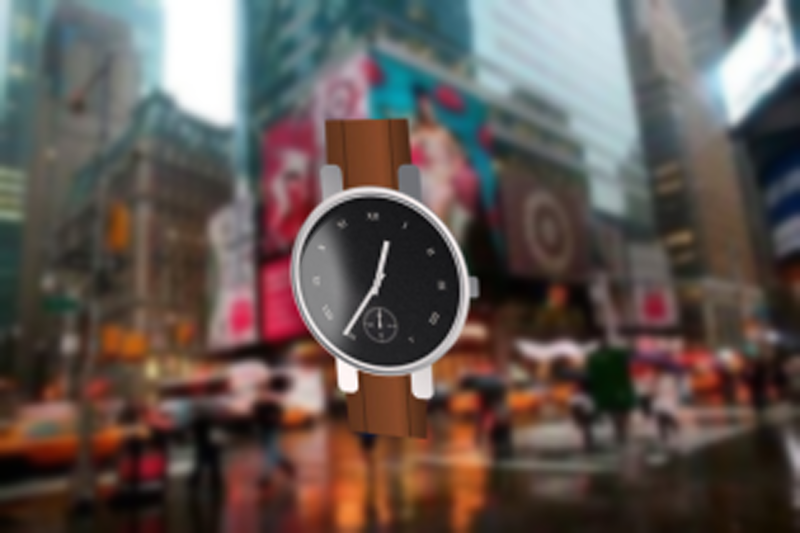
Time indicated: {"hour": 12, "minute": 36}
